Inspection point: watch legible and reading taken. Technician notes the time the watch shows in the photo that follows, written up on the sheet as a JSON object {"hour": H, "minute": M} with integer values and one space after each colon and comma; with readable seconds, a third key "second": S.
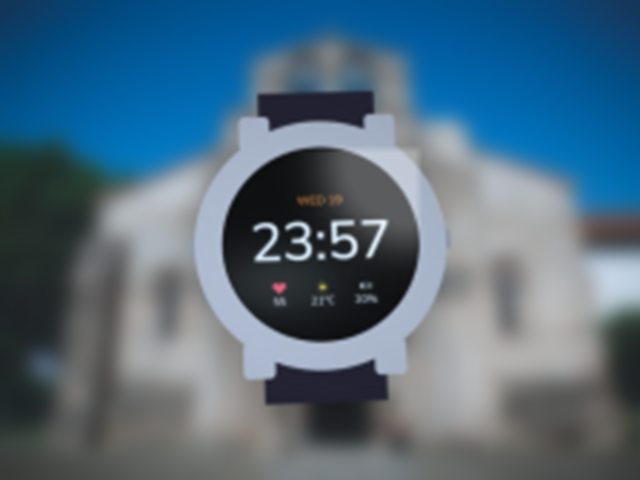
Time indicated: {"hour": 23, "minute": 57}
